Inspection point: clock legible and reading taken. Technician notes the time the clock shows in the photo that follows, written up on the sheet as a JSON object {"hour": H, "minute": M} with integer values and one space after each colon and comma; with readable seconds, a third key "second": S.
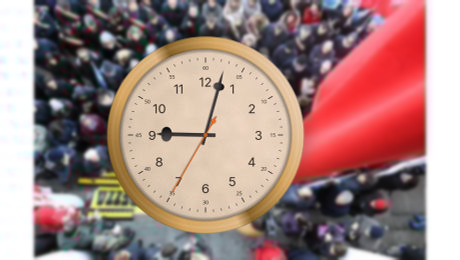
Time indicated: {"hour": 9, "minute": 2, "second": 35}
